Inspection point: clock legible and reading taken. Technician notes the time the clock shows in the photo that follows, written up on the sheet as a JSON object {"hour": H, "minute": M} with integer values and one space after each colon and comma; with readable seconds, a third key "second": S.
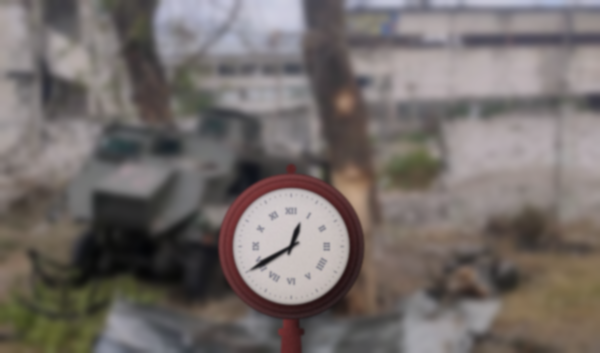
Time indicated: {"hour": 12, "minute": 40}
